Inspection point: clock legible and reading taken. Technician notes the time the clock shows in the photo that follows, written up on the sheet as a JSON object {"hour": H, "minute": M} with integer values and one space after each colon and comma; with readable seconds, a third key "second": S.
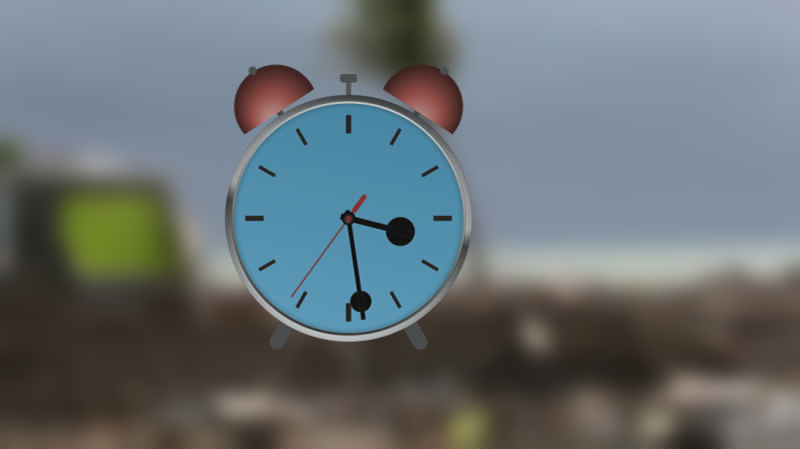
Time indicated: {"hour": 3, "minute": 28, "second": 36}
